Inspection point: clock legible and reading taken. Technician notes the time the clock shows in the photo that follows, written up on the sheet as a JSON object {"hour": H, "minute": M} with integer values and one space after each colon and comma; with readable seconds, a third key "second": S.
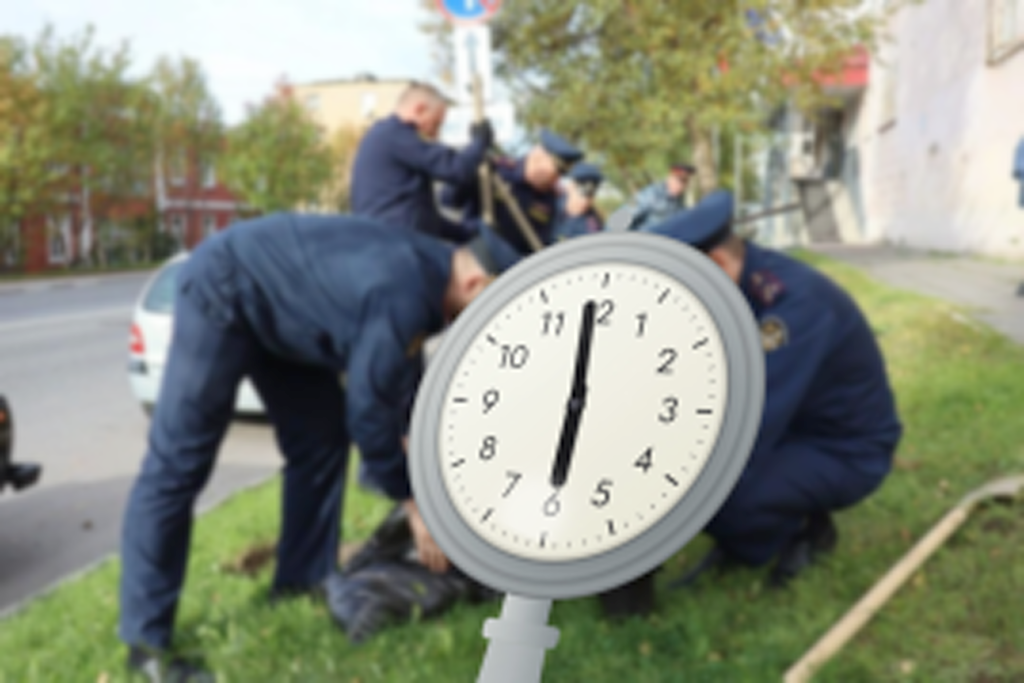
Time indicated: {"hour": 5, "minute": 59}
